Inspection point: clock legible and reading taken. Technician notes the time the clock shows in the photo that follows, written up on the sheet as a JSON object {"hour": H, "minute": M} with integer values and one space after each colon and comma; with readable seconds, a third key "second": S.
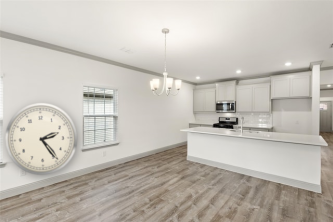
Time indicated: {"hour": 2, "minute": 24}
